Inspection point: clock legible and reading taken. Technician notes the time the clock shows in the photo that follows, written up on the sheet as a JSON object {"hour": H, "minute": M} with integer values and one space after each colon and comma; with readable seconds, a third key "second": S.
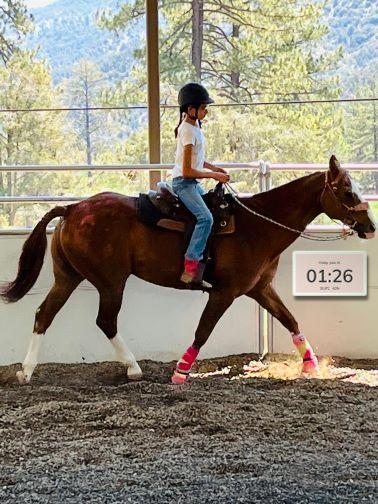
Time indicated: {"hour": 1, "minute": 26}
